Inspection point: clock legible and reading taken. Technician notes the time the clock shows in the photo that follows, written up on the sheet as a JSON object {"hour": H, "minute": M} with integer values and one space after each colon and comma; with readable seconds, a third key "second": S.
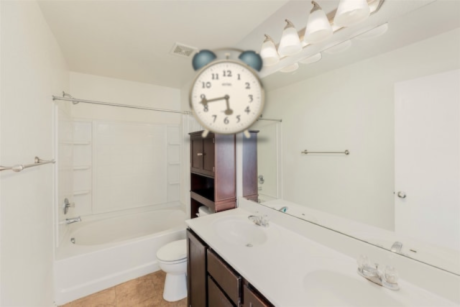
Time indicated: {"hour": 5, "minute": 43}
